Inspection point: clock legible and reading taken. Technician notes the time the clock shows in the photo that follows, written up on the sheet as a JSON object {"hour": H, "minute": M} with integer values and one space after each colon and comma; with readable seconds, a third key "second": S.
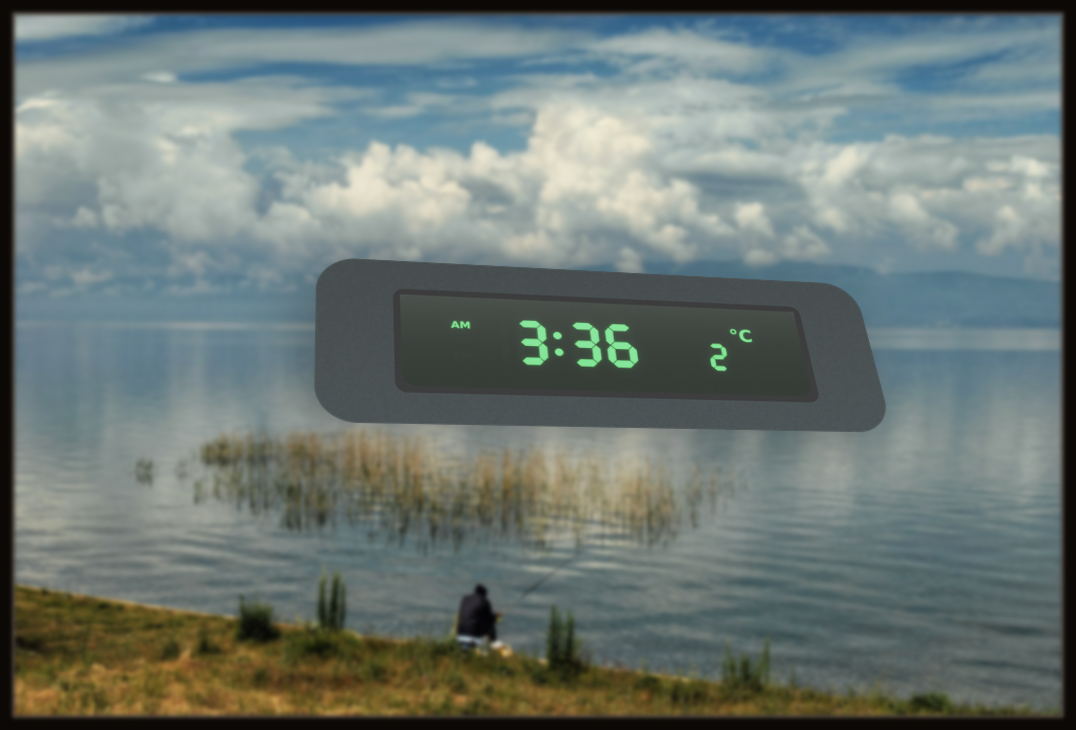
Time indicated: {"hour": 3, "minute": 36}
